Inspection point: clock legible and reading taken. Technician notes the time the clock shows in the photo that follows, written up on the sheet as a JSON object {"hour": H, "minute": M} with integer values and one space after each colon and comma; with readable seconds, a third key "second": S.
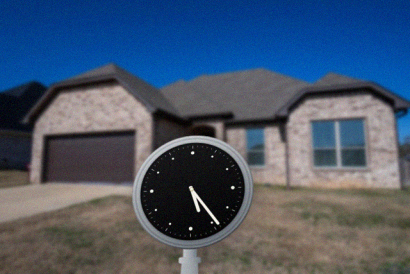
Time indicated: {"hour": 5, "minute": 24}
